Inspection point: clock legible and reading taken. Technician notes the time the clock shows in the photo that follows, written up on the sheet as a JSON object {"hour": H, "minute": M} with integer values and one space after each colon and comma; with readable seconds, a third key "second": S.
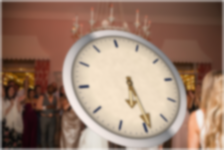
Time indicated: {"hour": 6, "minute": 29}
